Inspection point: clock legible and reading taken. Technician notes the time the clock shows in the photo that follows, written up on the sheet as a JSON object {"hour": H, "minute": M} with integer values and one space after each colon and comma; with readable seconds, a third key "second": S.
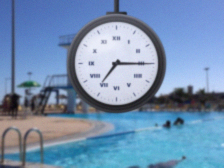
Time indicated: {"hour": 7, "minute": 15}
